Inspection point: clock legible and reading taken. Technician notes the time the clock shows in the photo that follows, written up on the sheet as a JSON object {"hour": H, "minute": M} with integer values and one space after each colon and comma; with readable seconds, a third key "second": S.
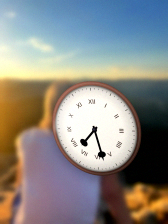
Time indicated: {"hour": 7, "minute": 28}
